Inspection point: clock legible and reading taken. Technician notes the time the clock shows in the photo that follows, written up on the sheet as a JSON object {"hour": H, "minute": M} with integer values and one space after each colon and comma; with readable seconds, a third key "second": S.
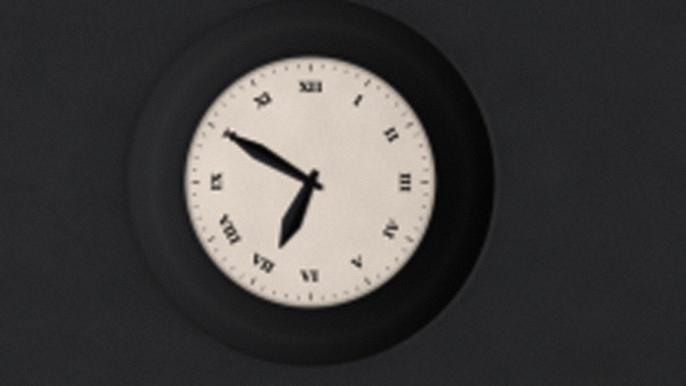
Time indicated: {"hour": 6, "minute": 50}
